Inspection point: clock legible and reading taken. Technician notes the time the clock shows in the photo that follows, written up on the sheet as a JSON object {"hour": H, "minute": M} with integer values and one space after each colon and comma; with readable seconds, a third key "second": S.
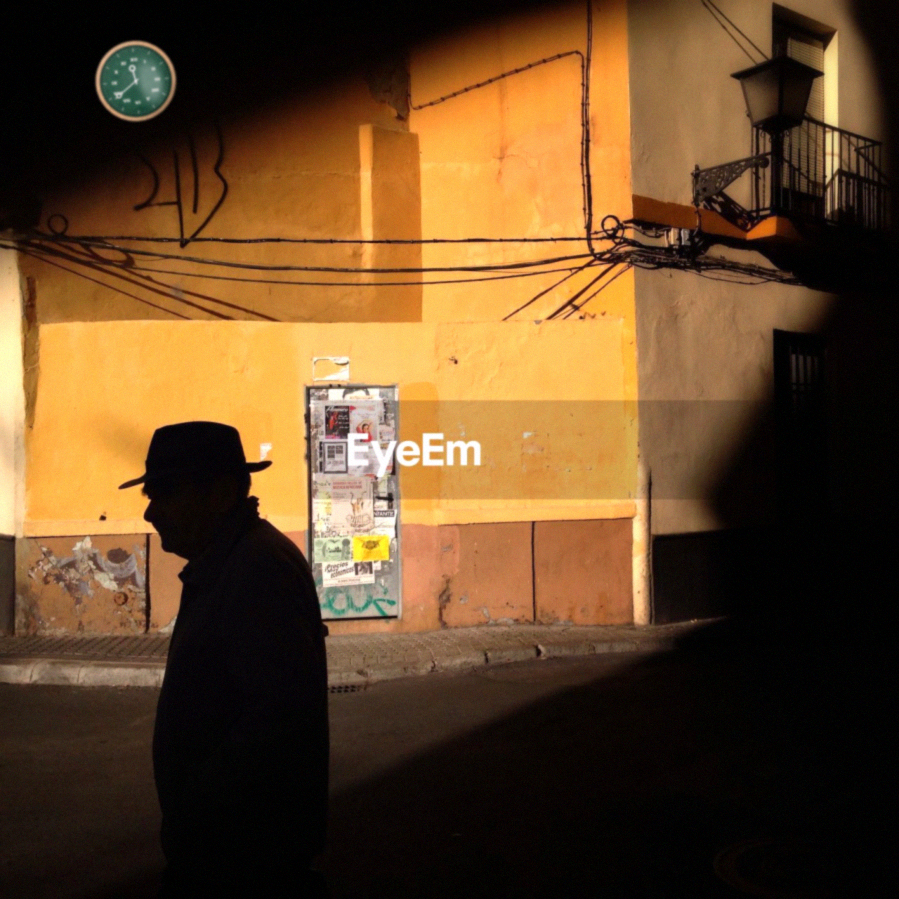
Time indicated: {"hour": 11, "minute": 39}
